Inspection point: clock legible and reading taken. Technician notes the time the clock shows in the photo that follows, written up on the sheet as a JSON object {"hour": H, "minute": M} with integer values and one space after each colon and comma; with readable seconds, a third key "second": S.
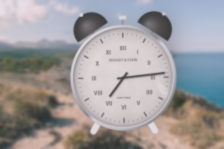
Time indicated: {"hour": 7, "minute": 14}
